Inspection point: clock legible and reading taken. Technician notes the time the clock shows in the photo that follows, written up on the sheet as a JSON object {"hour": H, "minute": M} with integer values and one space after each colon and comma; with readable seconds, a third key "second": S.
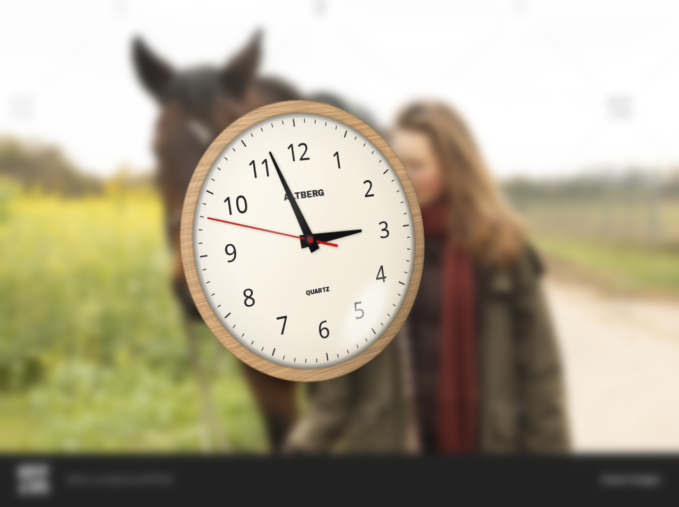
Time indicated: {"hour": 2, "minute": 56, "second": 48}
